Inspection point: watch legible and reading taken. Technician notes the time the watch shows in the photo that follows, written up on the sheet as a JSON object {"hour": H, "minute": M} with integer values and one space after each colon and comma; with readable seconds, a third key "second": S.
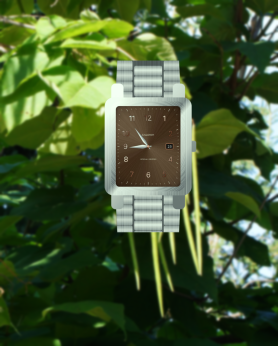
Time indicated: {"hour": 8, "minute": 54}
